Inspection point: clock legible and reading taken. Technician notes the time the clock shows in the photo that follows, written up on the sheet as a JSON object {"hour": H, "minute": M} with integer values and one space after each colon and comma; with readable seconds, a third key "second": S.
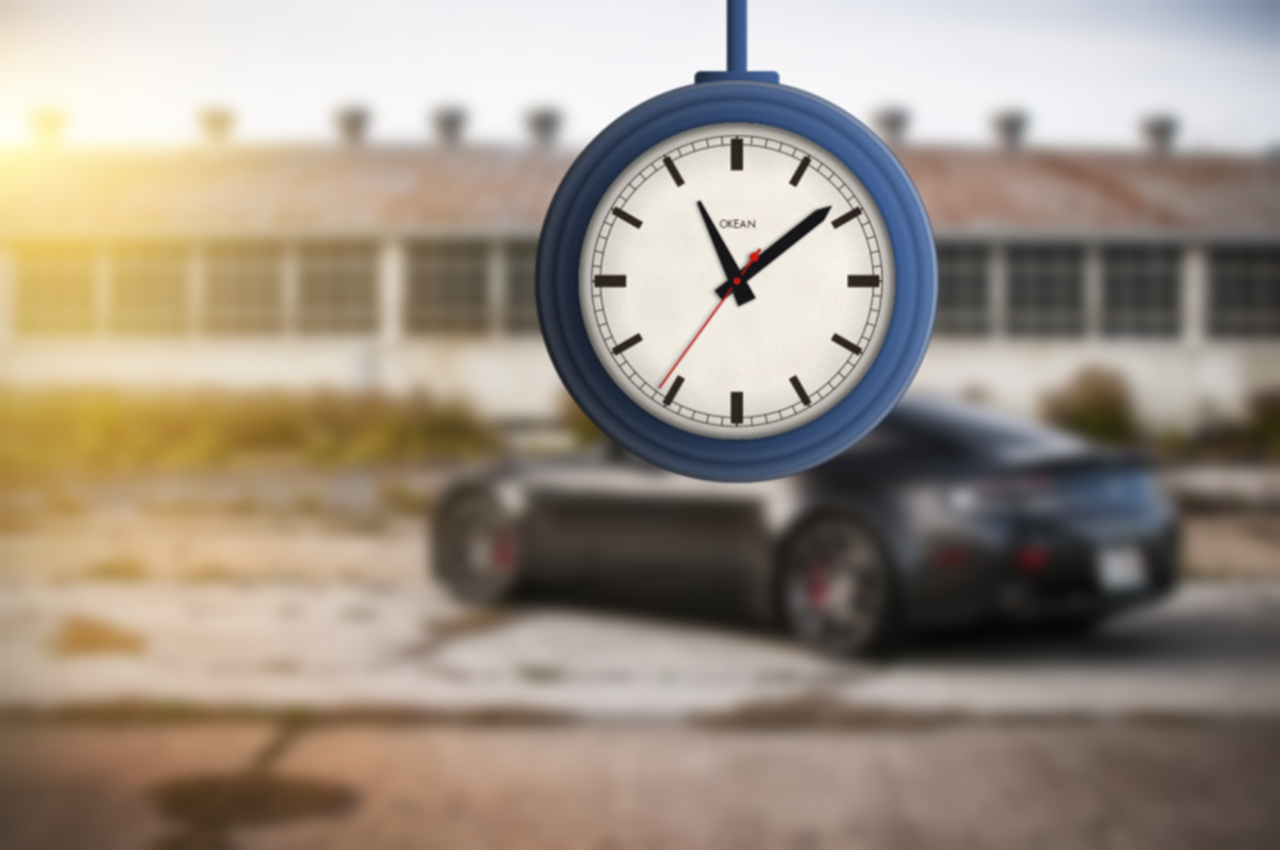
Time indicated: {"hour": 11, "minute": 8, "second": 36}
